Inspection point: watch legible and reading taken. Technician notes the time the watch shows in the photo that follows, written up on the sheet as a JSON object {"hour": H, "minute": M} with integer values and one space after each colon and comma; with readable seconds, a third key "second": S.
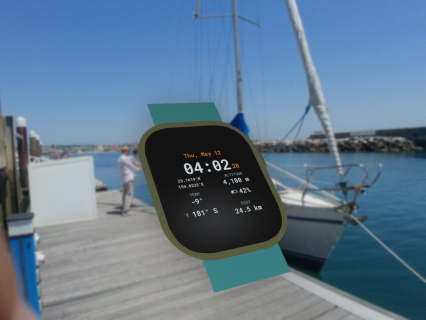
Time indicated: {"hour": 4, "minute": 2}
